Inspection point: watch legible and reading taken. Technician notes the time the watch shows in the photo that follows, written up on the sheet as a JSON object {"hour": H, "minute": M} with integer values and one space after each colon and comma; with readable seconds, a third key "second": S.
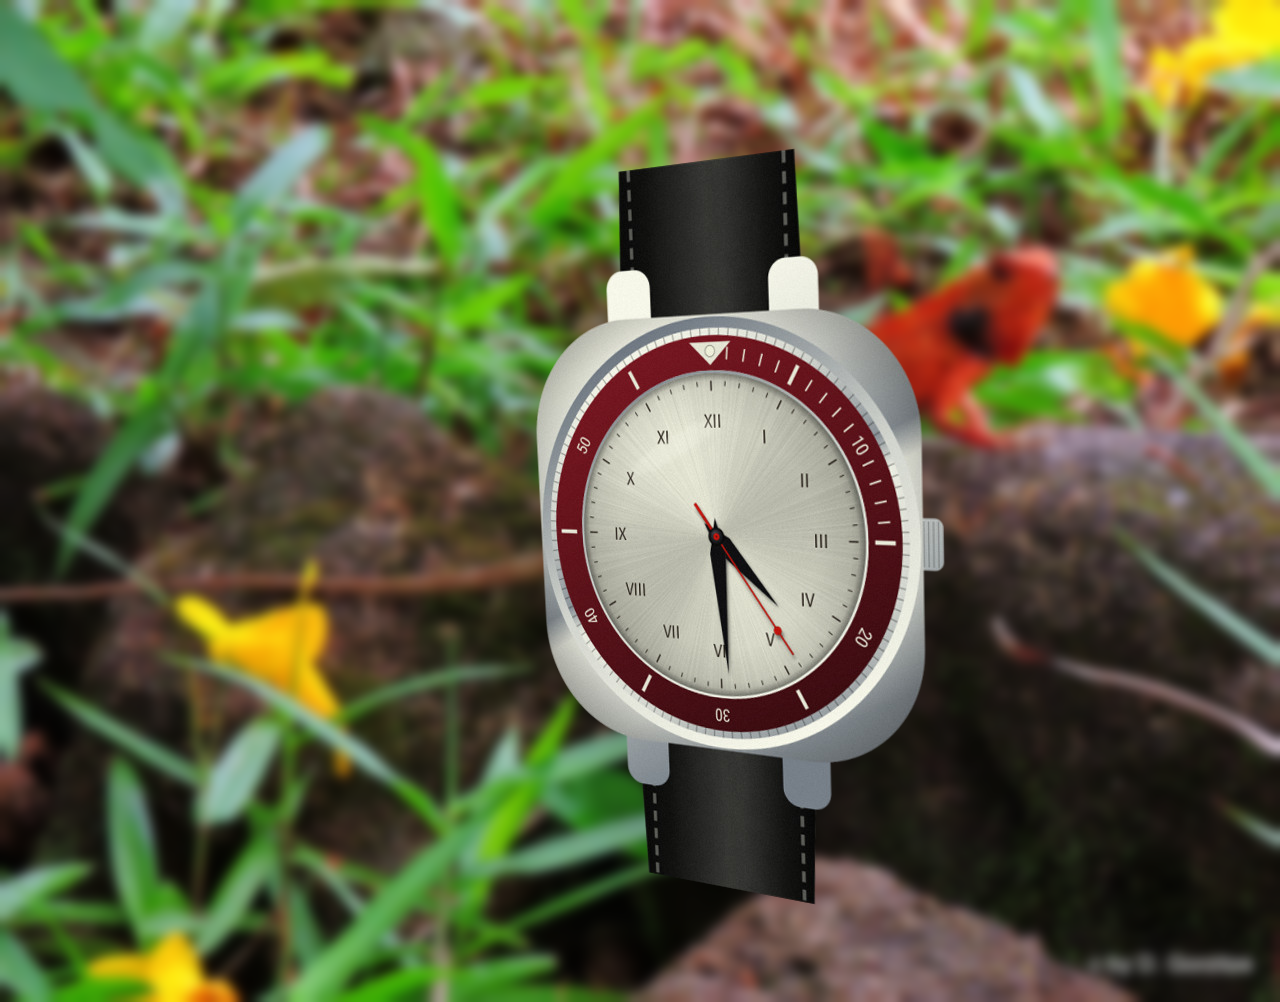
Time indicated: {"hour": 4, "minute": 29, "second": 24}
